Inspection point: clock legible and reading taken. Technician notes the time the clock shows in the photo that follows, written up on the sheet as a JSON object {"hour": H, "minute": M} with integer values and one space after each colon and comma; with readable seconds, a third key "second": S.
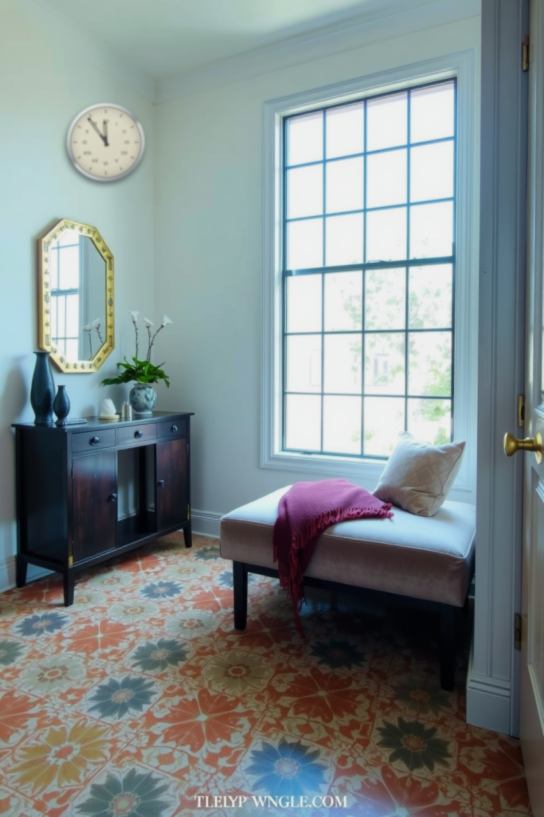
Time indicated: {"hour": 11, "minute": 54}
